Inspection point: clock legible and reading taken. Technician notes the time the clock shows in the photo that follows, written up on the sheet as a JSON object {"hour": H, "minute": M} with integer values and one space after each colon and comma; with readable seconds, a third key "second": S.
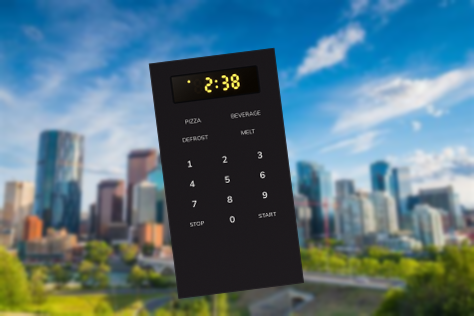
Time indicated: {"hour": 2, "minute": 38}
